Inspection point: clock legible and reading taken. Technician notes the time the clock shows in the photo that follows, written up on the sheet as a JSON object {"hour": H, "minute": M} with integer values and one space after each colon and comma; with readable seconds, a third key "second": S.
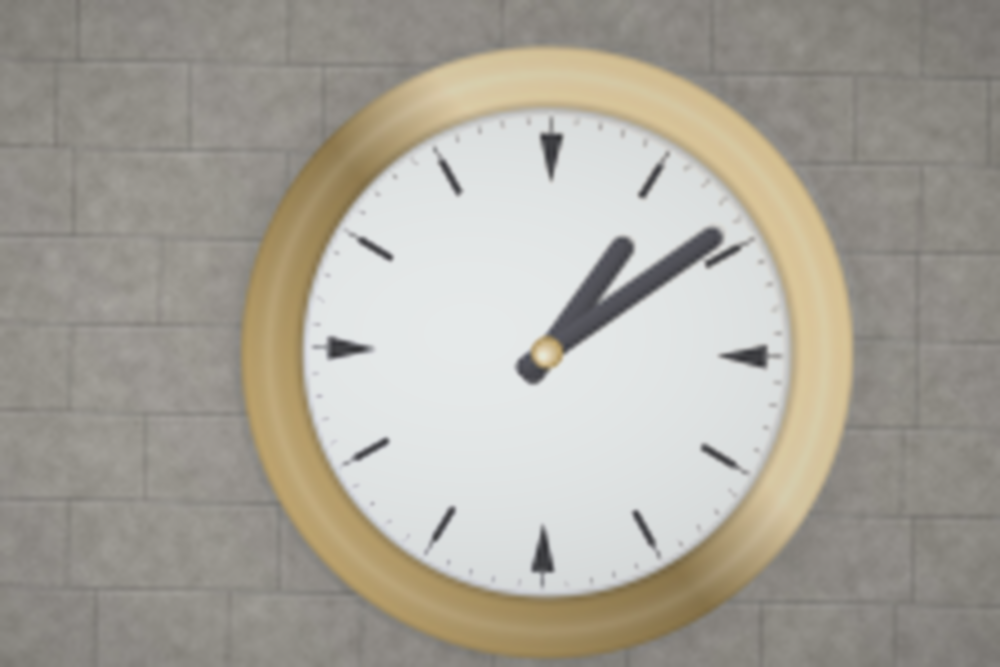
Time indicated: {"hour": 1, "minute": 9}
